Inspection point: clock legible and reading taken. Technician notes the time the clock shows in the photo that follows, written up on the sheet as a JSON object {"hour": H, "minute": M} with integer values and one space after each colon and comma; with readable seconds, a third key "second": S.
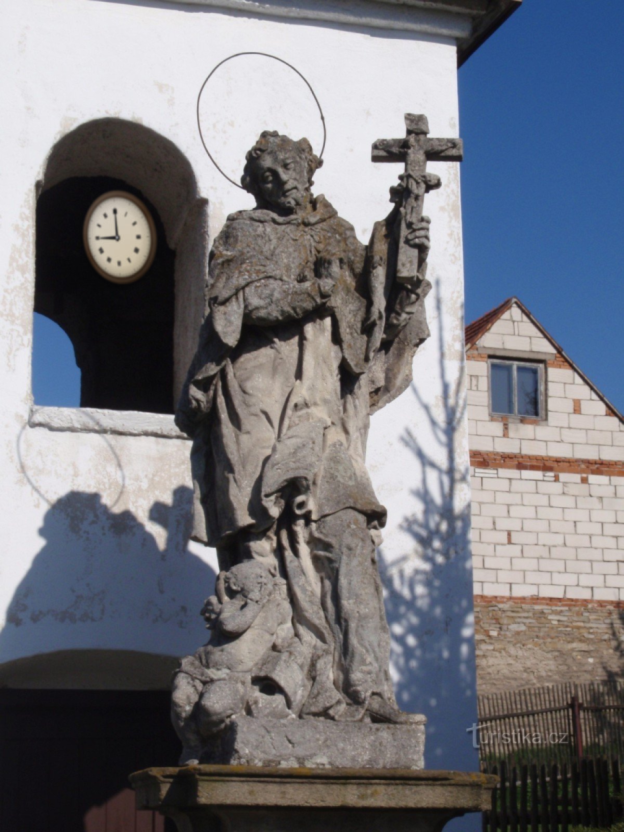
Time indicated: {"hour": 9, "minute": 0}
